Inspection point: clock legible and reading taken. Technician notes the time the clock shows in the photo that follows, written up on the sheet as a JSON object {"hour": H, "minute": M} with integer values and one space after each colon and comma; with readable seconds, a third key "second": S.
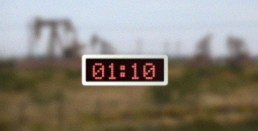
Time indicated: {"hour": 1, "minute": 10}
